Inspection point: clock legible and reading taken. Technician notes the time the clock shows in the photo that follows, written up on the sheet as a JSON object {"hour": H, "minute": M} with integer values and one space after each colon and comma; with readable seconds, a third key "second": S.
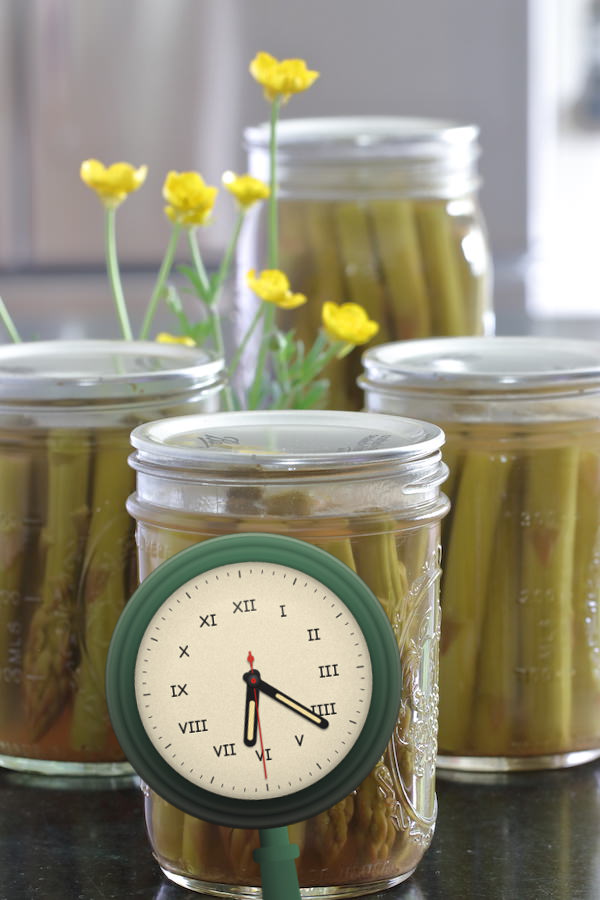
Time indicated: {"hour": 6, "minute": 21, "second": 30}
